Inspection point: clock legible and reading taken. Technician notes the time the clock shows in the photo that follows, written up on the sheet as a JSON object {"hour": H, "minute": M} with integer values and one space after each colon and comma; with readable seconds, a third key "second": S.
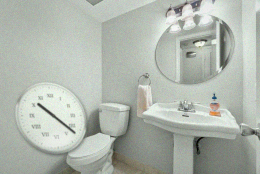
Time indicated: {"hour": 10, "minute": 22}
